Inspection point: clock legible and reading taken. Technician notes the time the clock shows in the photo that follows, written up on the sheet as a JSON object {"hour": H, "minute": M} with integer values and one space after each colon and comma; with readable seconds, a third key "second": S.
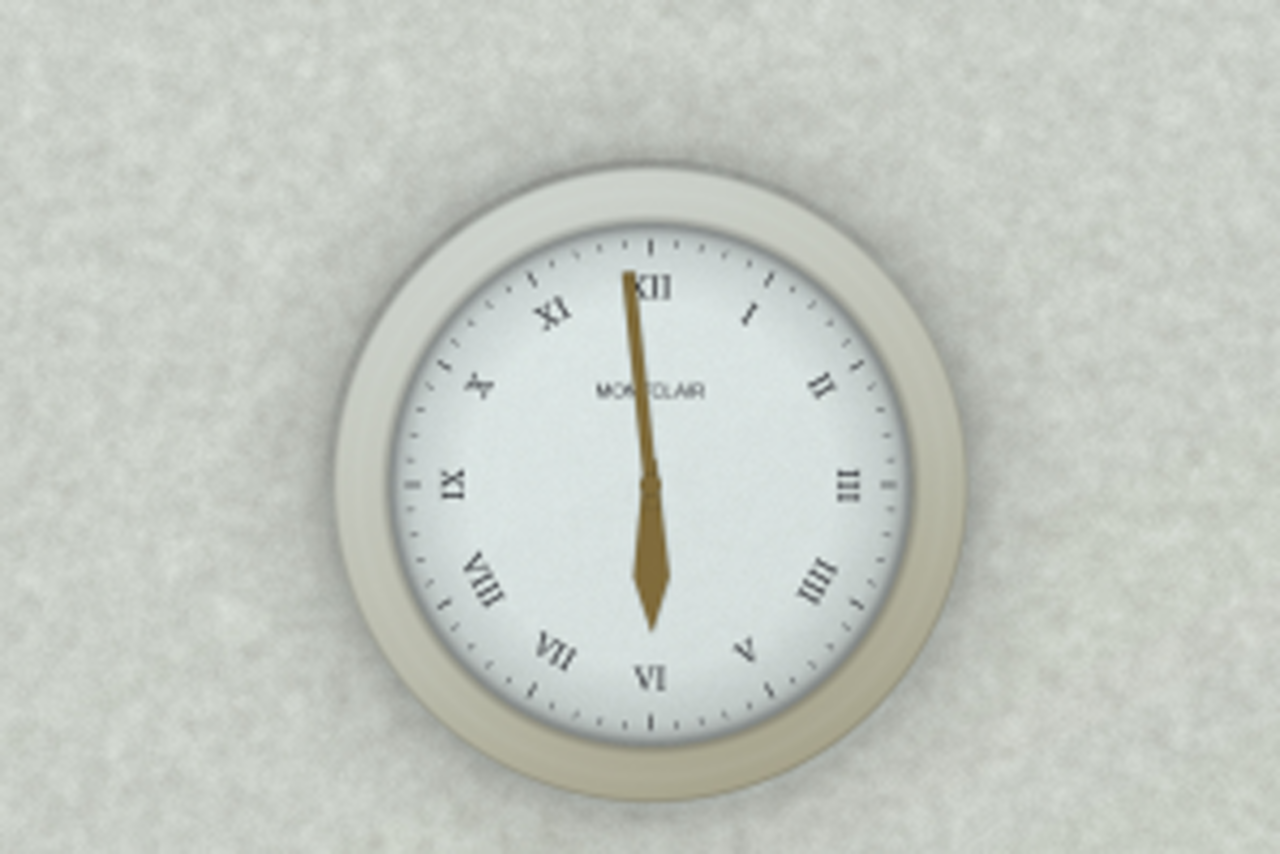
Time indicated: {"hour": 5, "minute": 59}
